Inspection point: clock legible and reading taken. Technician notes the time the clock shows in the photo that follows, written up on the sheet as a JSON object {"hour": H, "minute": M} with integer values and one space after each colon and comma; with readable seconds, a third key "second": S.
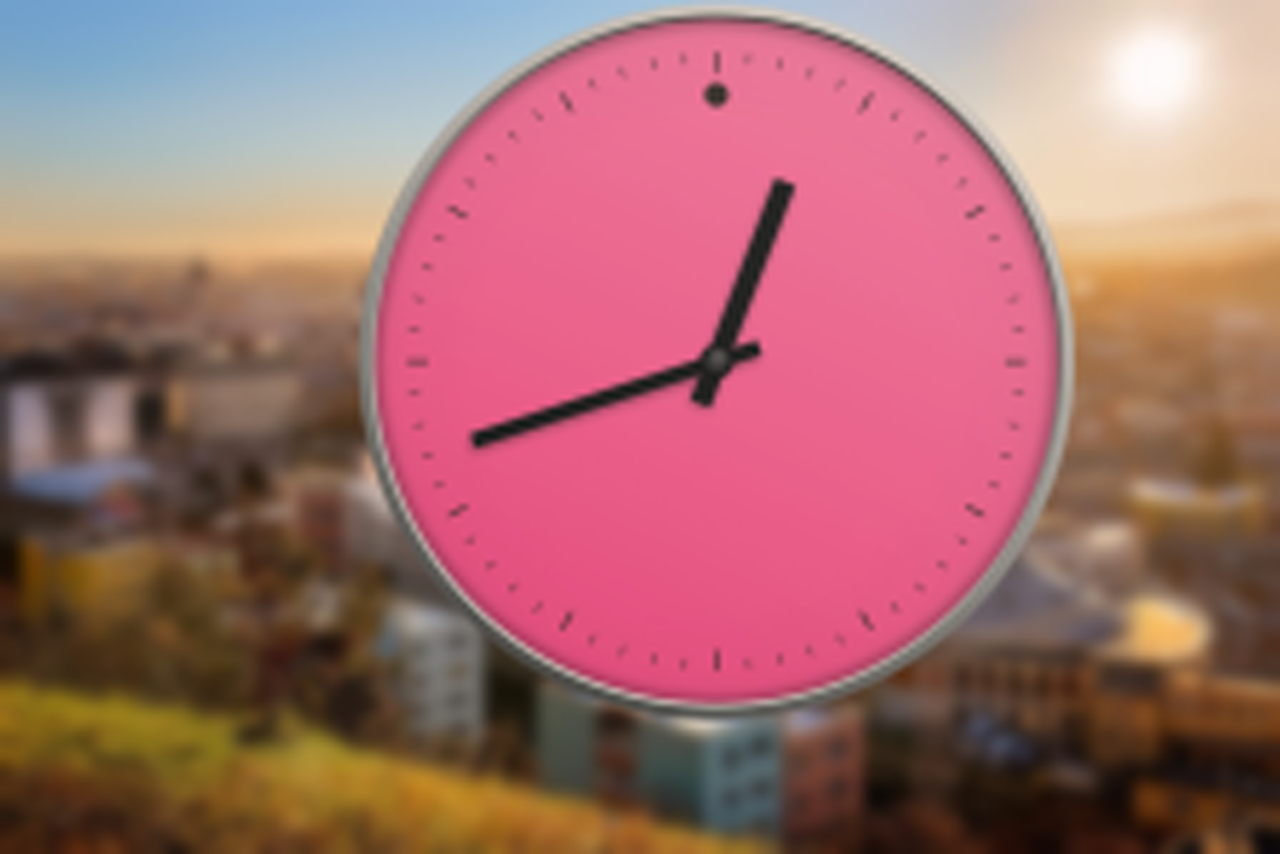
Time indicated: {"hour": 12, "minute": 42}
